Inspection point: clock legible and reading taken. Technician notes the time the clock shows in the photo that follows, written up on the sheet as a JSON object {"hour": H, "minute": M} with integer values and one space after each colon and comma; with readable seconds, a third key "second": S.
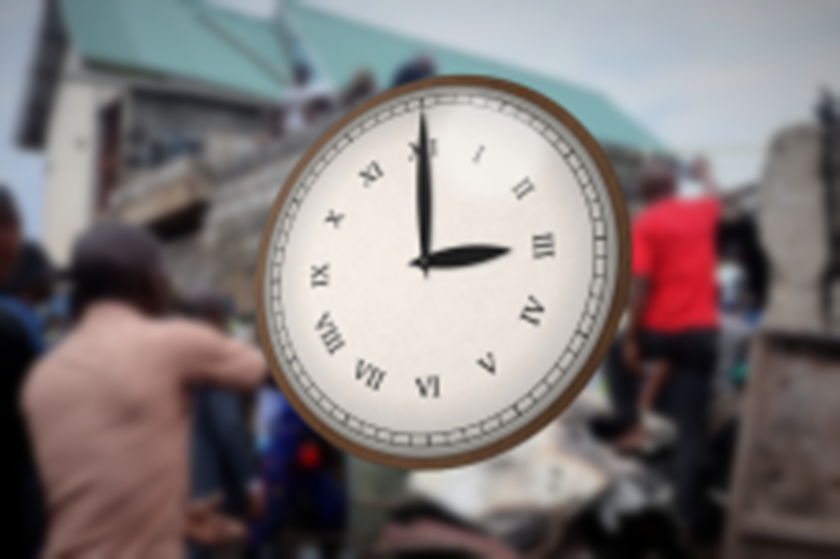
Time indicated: {"hour": 3, "minute": 0}
